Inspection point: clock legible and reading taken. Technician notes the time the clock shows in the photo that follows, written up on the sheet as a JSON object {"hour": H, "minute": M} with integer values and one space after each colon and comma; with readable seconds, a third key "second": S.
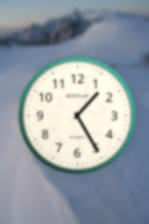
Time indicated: {"hour": 1, "minute": 25}
